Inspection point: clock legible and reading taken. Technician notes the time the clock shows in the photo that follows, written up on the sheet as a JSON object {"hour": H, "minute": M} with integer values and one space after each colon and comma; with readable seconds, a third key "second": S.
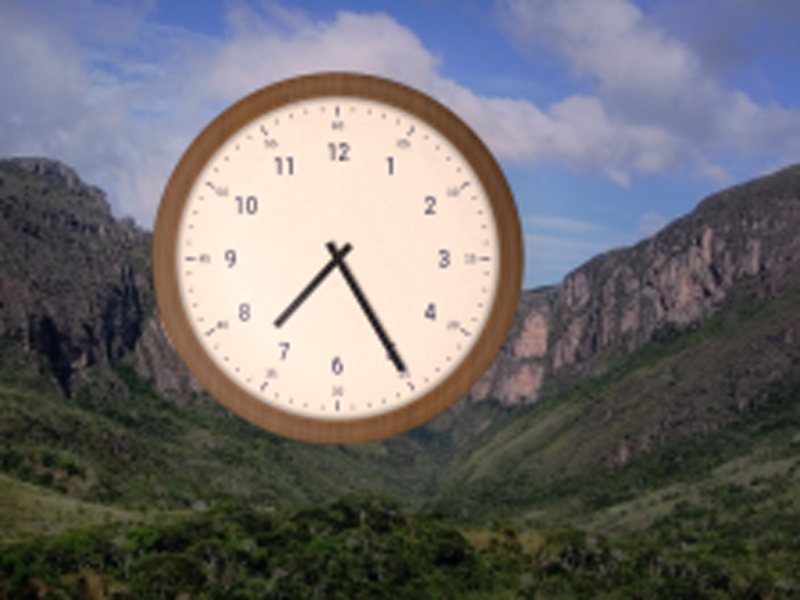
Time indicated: {"hour": 7, "minute": 25}
